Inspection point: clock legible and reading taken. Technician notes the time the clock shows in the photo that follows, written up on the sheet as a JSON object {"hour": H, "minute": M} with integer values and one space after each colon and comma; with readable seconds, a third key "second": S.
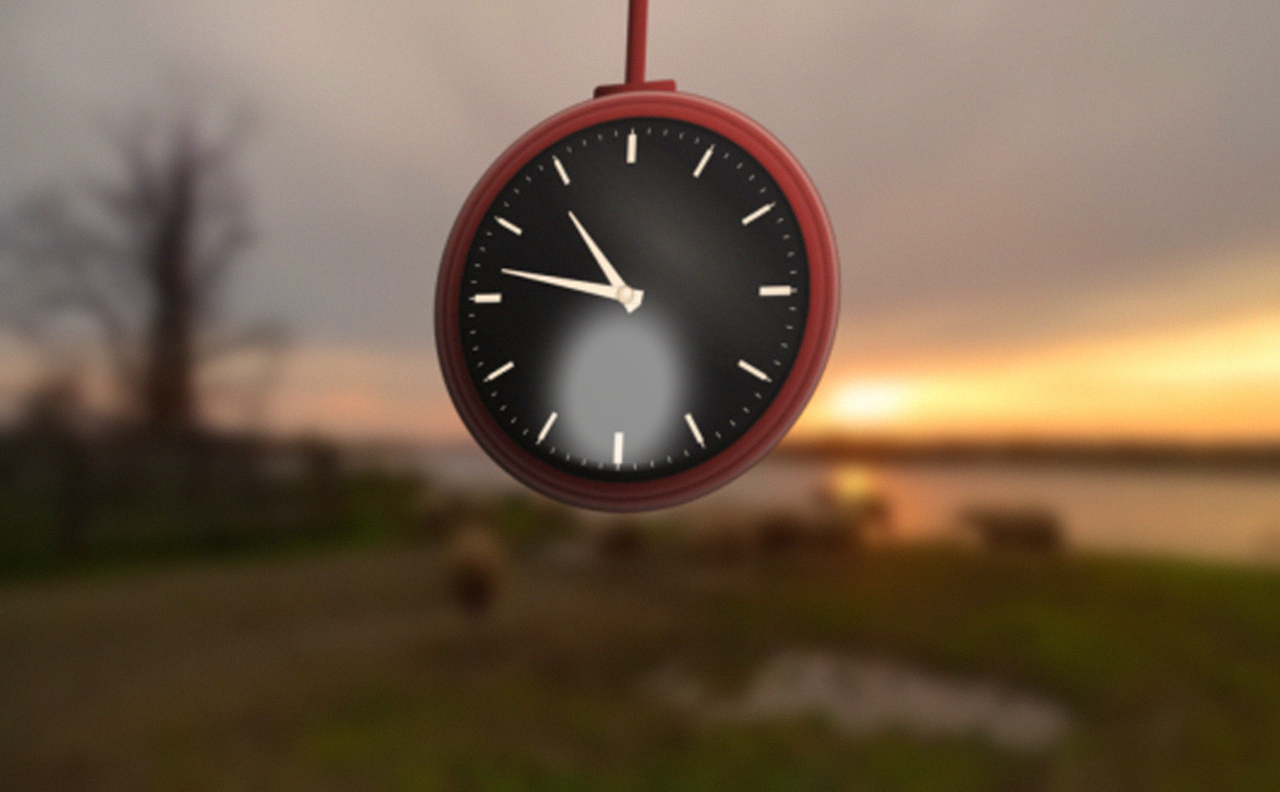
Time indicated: {"hour": 10, "minute": 47}
